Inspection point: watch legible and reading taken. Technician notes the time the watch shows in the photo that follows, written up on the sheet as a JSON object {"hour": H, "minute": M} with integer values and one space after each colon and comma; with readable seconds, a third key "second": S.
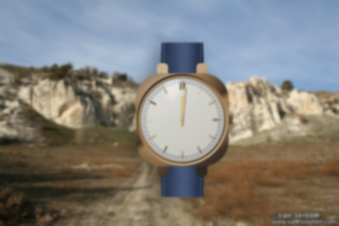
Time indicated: {"hour": 12, "minute": 1}
